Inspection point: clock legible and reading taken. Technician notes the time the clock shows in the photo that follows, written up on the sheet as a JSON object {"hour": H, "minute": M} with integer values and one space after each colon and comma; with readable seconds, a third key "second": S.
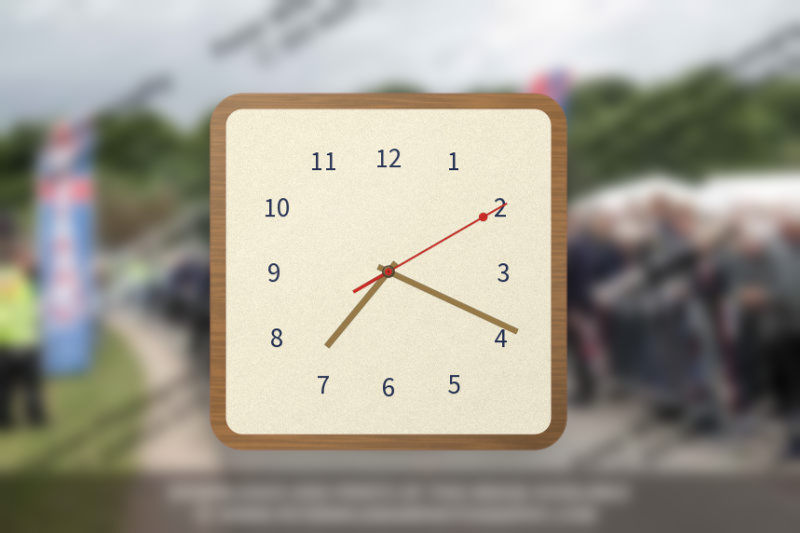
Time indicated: {"hour": 7, "minute": 19, "second": 10}
